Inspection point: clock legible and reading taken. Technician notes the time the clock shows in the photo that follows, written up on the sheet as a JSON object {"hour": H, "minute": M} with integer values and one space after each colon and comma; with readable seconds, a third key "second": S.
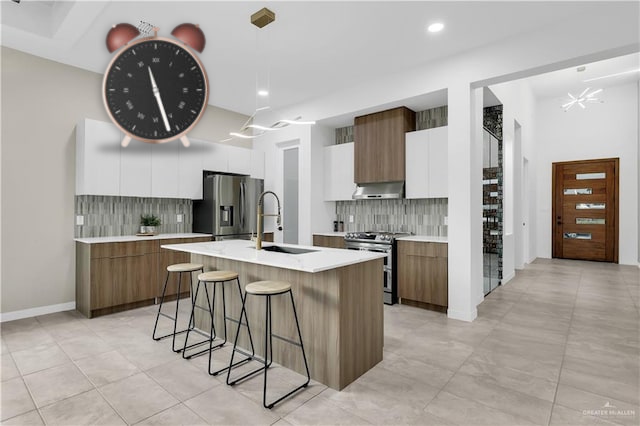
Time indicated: {"hour": 11, "minute": 27}
